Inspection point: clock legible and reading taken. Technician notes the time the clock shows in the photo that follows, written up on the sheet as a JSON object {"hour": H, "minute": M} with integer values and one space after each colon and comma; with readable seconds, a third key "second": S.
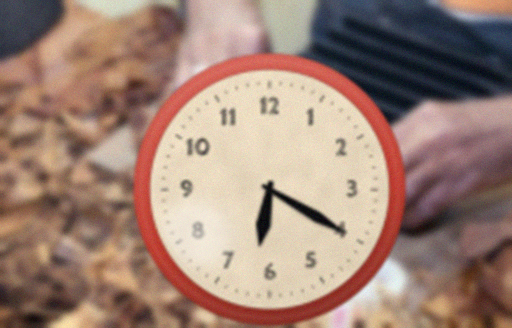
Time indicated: {"hour": 6, "minute": 20}
